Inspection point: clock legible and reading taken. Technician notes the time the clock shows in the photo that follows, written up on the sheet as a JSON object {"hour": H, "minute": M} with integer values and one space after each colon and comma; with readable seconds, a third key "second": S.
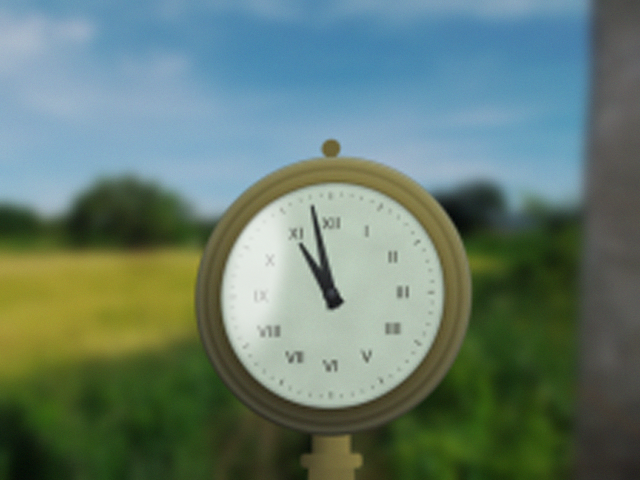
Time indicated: {"hour": 10, "minute": 58}
